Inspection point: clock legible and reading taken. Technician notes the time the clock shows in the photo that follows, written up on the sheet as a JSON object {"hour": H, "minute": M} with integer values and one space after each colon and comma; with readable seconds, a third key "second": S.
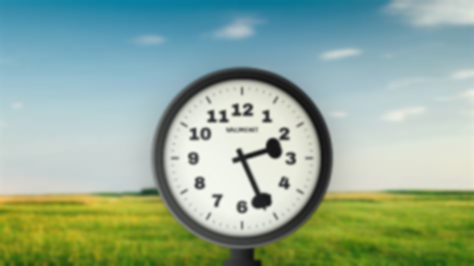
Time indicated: {"hour": 2, "minute": 26}
